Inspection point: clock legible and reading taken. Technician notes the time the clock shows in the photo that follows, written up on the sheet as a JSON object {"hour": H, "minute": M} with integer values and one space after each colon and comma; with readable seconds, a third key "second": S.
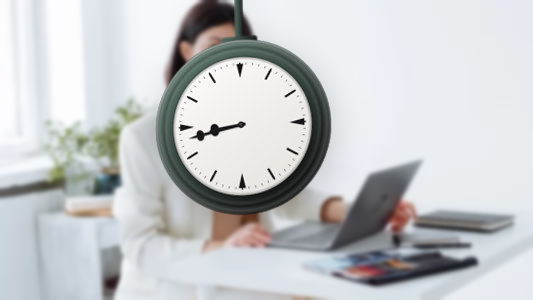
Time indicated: {"hour": 8, "minute": 43}
